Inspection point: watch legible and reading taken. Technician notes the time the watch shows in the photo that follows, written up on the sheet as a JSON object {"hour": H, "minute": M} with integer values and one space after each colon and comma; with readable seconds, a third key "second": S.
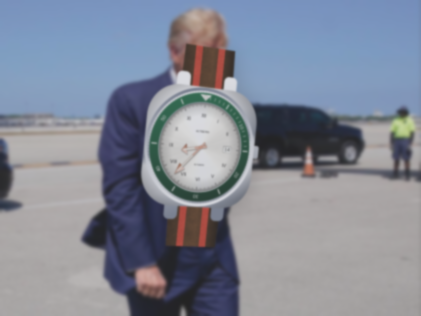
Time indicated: {"hour": 8, "minute": 37}
